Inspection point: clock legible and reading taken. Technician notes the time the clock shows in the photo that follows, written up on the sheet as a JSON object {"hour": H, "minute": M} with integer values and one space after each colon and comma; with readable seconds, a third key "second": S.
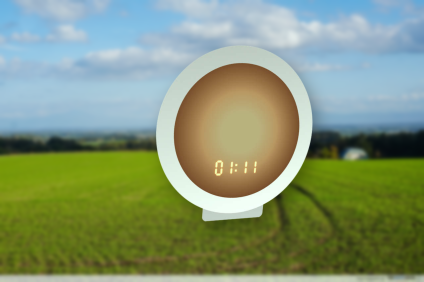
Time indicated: {"hour": 1, "minute": 11}
